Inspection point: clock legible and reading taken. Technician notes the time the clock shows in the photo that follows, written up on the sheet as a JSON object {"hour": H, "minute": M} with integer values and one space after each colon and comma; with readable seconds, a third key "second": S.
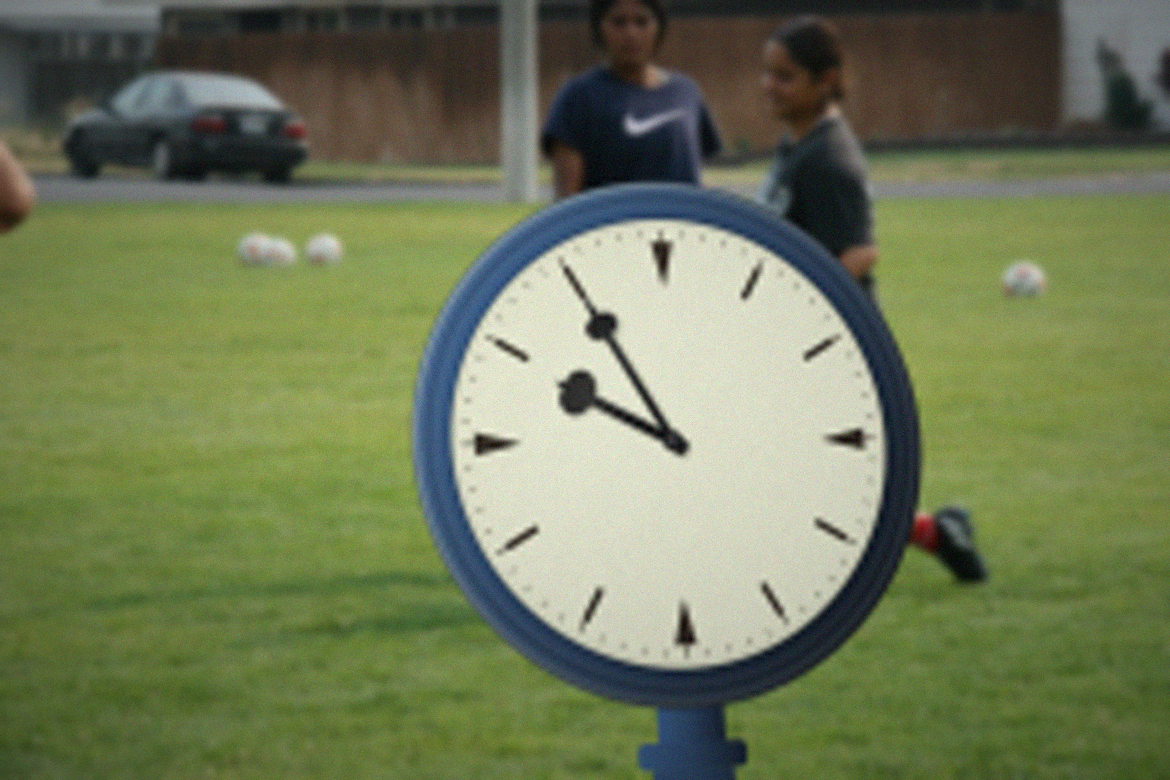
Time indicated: {"hour": 9, "minute": 55}
